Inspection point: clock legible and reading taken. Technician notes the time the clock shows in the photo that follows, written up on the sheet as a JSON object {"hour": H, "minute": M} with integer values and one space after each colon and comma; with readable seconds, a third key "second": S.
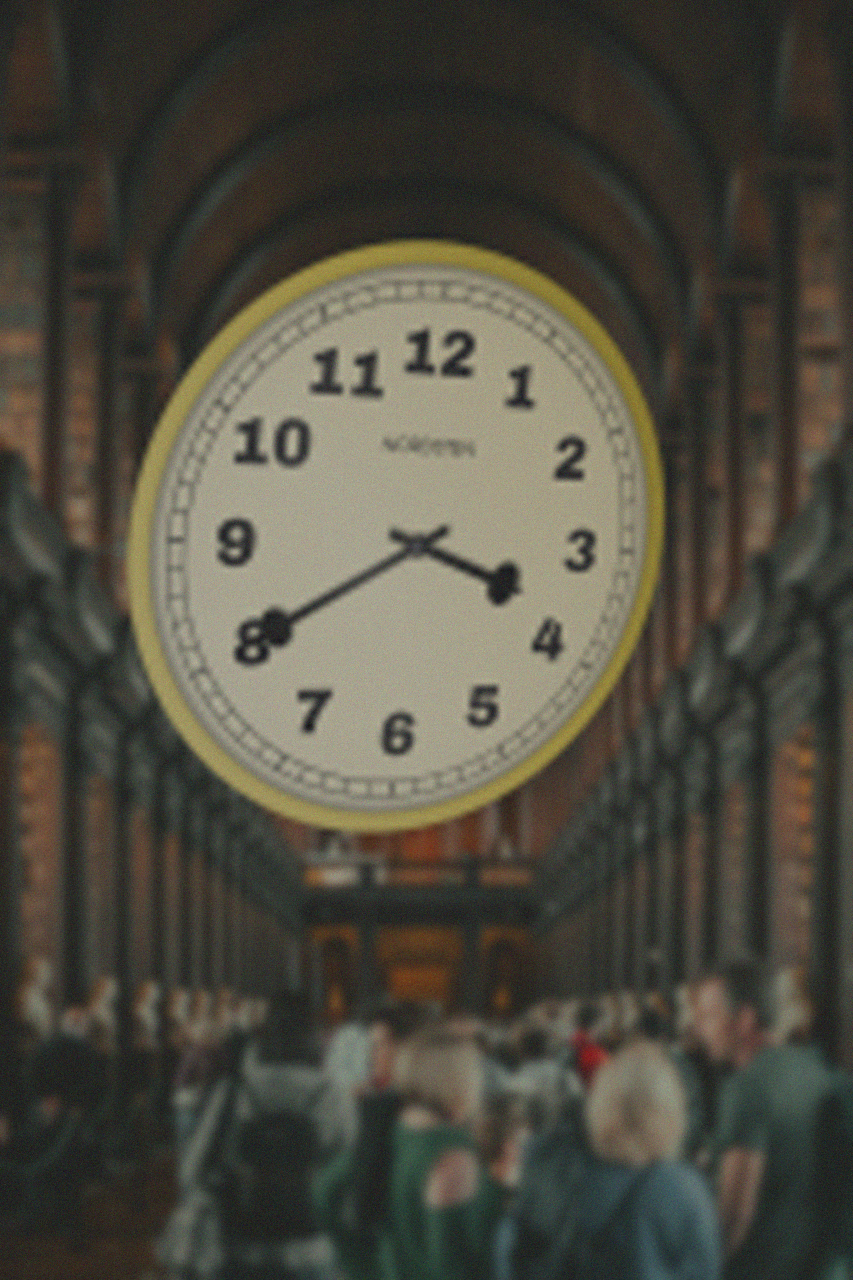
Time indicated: {"hour": 3, "minute": 40}
